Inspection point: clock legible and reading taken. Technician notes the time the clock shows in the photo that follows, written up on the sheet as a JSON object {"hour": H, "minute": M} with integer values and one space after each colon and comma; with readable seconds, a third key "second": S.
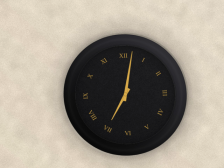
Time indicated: {"hour": 7, "minute": 2}
